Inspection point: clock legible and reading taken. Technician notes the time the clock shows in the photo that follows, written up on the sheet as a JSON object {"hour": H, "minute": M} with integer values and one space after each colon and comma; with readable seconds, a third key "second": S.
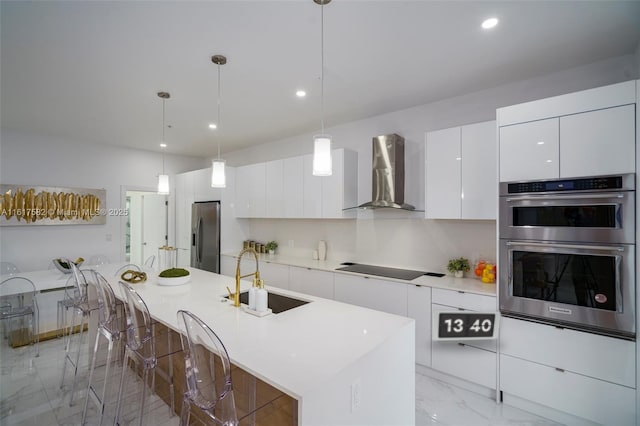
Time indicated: {"hour": 13, "minute": 40}
